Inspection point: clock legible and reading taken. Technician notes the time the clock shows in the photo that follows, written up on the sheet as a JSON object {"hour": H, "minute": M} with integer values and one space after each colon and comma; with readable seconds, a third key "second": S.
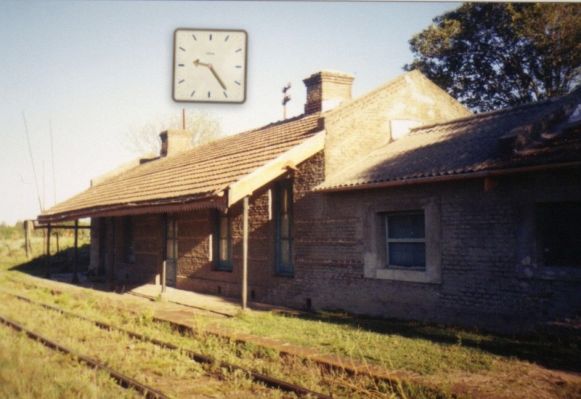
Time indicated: {"hour": 9, "minute": 24}
